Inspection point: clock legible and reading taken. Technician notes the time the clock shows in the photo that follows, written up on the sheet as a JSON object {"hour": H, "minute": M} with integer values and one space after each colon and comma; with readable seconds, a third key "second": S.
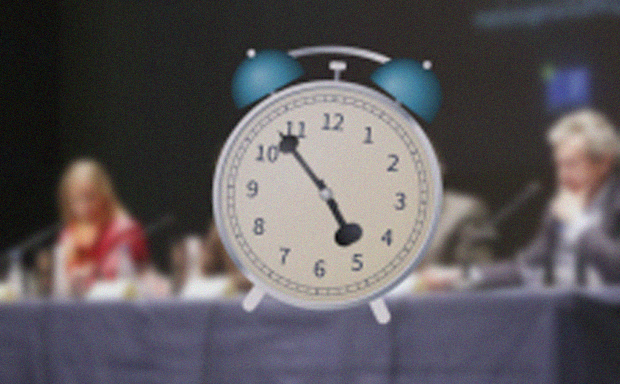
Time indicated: {"hour": 4, "minute": 53}
